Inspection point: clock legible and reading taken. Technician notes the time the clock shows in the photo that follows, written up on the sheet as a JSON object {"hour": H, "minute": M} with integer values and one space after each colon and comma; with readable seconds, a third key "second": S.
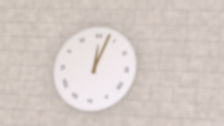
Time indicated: {"hour": 12, "minute": 3}
